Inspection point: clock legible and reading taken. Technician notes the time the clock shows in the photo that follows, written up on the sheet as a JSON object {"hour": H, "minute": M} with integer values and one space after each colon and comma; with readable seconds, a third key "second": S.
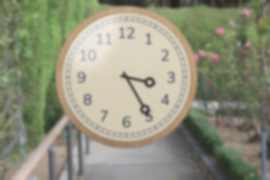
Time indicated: {"hour": 3, "minute": 25}
